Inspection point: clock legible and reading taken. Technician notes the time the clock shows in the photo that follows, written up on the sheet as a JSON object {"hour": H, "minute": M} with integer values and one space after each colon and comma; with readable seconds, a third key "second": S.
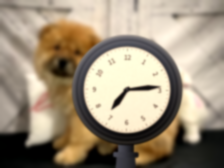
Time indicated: {"hour": 7, "minute": 14}
